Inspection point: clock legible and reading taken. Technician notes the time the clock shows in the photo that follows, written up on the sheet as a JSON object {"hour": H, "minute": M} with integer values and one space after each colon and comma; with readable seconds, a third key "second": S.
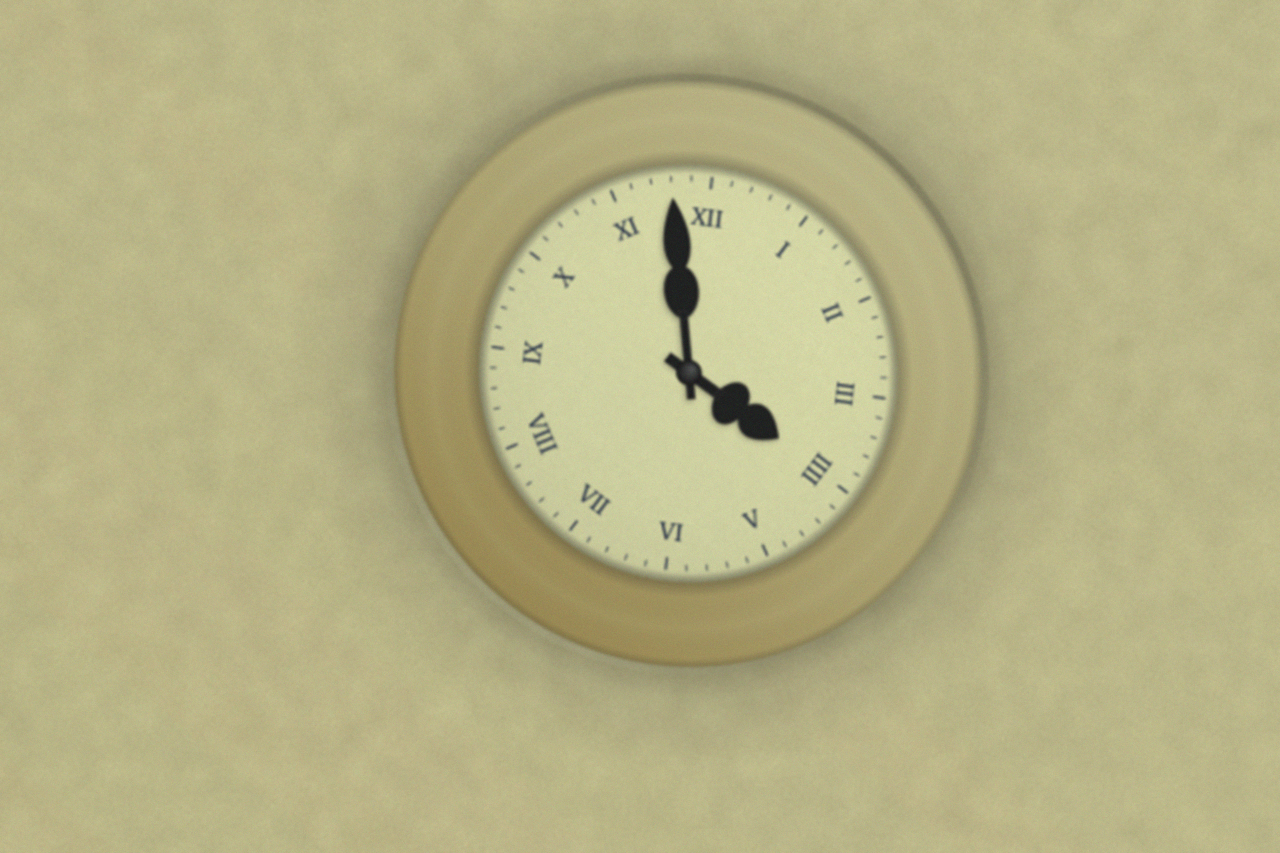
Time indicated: {"hour": 3, "minute": 58}
